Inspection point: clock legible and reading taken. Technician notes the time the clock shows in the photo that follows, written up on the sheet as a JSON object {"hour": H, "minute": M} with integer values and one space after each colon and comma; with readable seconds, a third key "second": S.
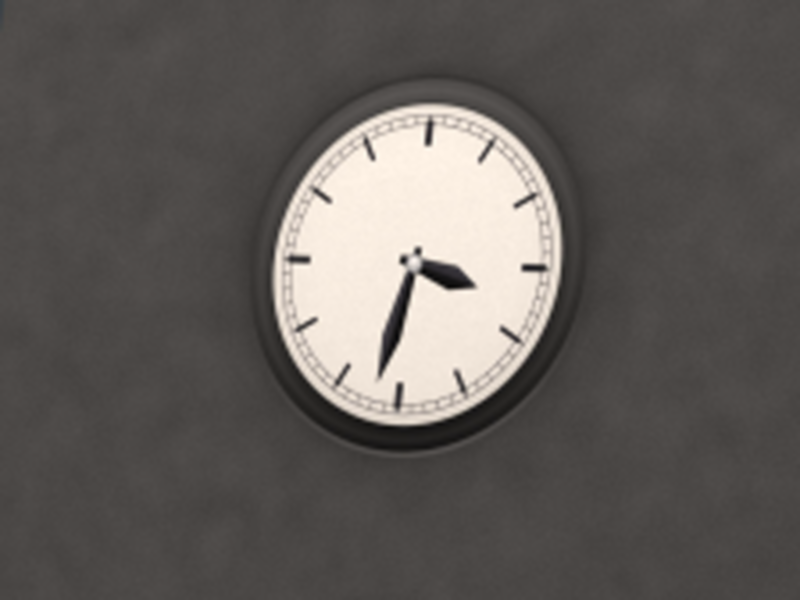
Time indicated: {"hour": 3, "minute": 32}
